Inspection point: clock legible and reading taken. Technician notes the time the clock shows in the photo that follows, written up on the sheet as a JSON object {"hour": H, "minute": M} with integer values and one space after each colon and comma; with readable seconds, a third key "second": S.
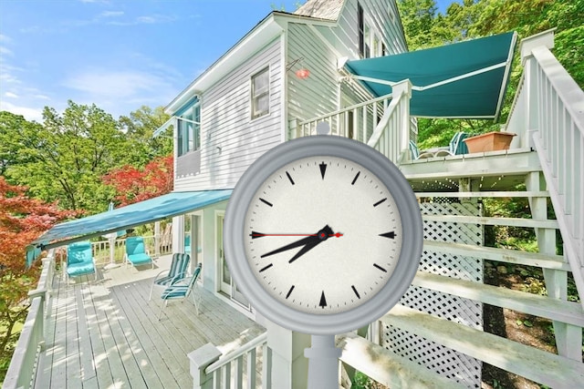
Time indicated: {"hour": 7, "minute": 41, "second": 45}
